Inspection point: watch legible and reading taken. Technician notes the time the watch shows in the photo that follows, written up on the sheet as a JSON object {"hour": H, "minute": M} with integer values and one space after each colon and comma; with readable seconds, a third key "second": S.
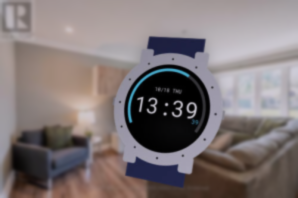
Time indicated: {"hour": 13, "minute": 39}
